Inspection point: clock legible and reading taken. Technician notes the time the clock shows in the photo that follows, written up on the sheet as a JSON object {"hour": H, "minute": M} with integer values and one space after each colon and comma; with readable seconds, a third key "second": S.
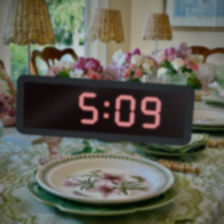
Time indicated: {"hour": 5, "minute": 9}
